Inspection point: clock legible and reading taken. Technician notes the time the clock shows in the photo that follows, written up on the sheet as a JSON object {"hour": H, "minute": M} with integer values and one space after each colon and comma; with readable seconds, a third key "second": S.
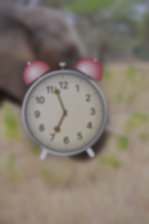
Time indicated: {"hour": 6, "minute": 57}
